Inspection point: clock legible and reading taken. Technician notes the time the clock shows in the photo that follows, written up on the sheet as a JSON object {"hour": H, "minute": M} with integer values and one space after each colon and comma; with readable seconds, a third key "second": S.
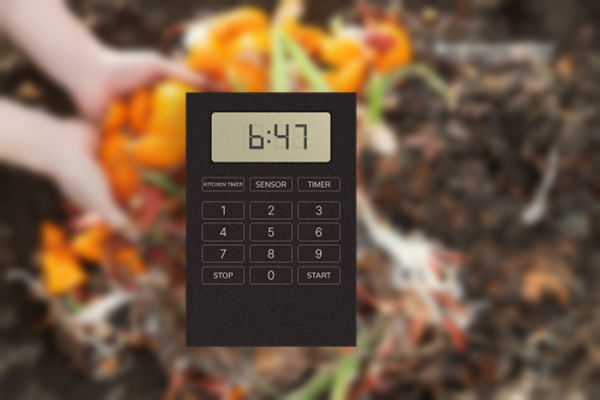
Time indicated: {"hour": 6, "minute": 47}
